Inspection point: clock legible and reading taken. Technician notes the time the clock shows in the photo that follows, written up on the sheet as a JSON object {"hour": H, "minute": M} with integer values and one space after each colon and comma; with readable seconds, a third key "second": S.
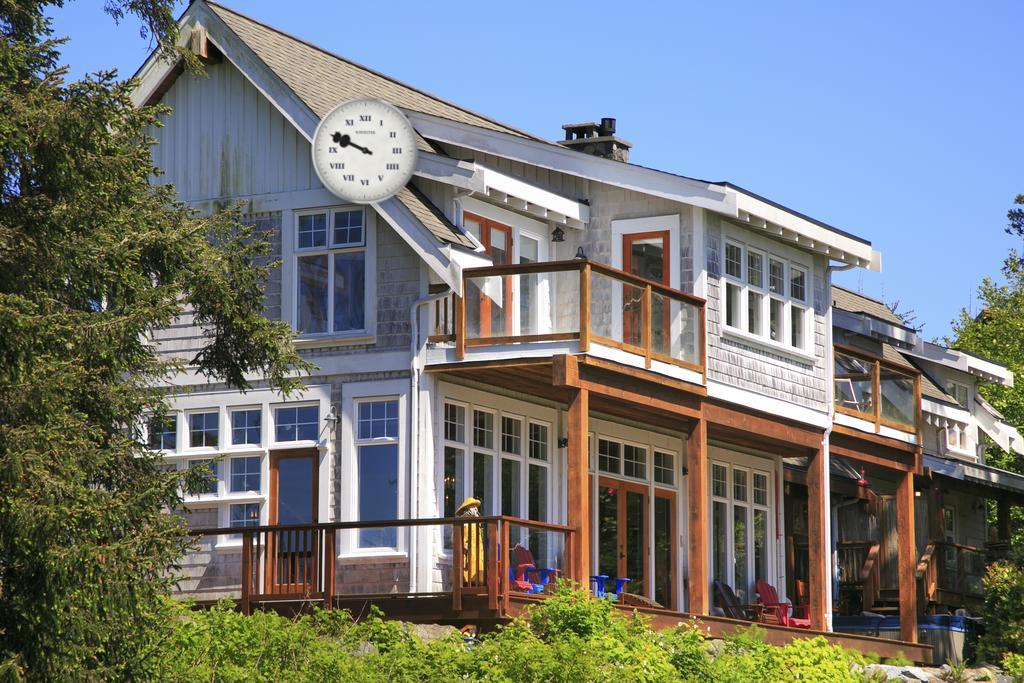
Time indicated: {"hour": 9, "minute": 49}
